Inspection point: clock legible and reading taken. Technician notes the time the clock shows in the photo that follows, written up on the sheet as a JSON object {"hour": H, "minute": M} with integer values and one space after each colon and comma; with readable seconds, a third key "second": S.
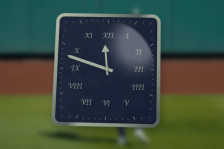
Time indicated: {"hour": 11, "minute": 48}
